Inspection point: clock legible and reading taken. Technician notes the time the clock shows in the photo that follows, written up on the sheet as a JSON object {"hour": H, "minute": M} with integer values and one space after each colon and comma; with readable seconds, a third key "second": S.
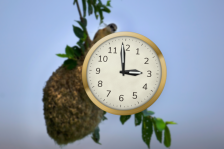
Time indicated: {"hour": 2, "minute": 59}
